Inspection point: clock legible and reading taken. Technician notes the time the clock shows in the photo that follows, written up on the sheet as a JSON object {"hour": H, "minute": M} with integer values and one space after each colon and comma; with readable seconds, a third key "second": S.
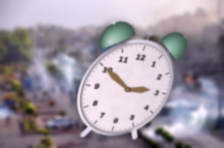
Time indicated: {"hour": 2, "minute": 50}
